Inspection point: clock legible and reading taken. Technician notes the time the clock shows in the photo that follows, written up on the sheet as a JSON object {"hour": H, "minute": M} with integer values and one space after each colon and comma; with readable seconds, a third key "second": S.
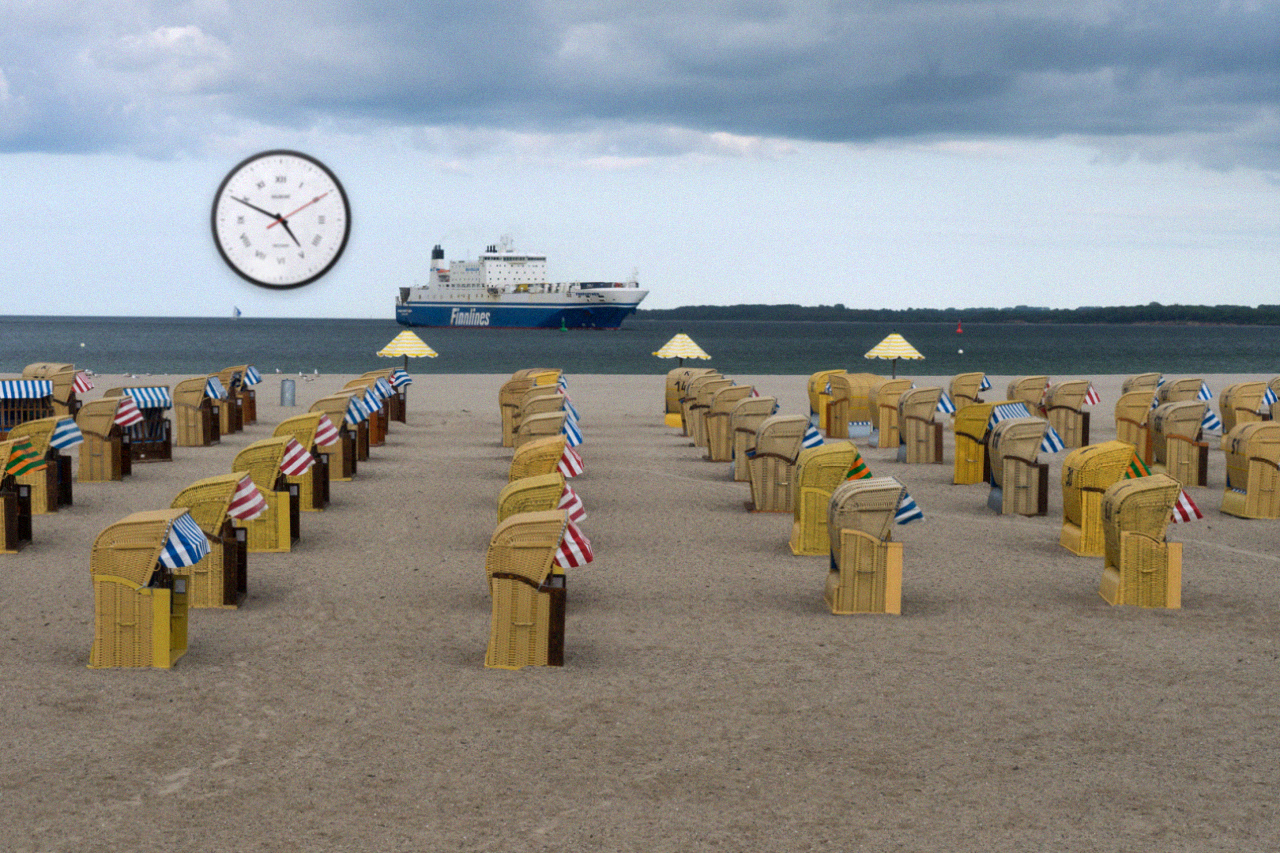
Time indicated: {"hour": 4, "minute": 49, "second": 10}
